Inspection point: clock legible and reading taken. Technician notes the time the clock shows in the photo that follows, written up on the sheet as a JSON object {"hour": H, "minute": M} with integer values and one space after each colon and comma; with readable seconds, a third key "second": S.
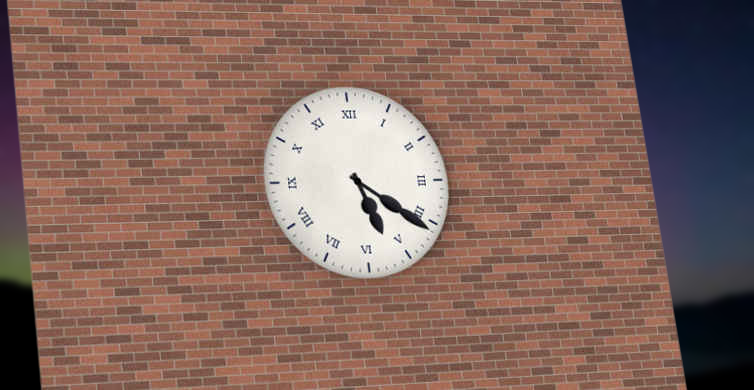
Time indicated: {"hour": 5, "minute": 21}
